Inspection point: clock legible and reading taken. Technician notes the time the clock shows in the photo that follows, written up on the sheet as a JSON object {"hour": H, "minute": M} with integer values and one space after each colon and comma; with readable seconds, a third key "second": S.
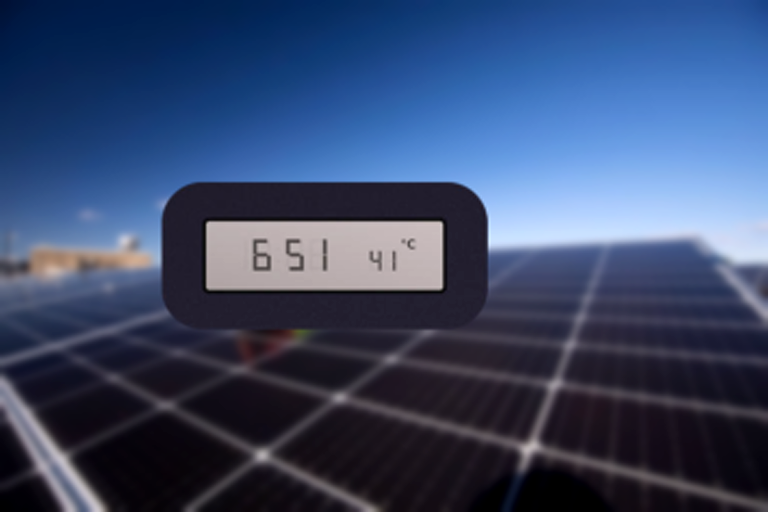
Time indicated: {"hour": 6, "minute": 51}
